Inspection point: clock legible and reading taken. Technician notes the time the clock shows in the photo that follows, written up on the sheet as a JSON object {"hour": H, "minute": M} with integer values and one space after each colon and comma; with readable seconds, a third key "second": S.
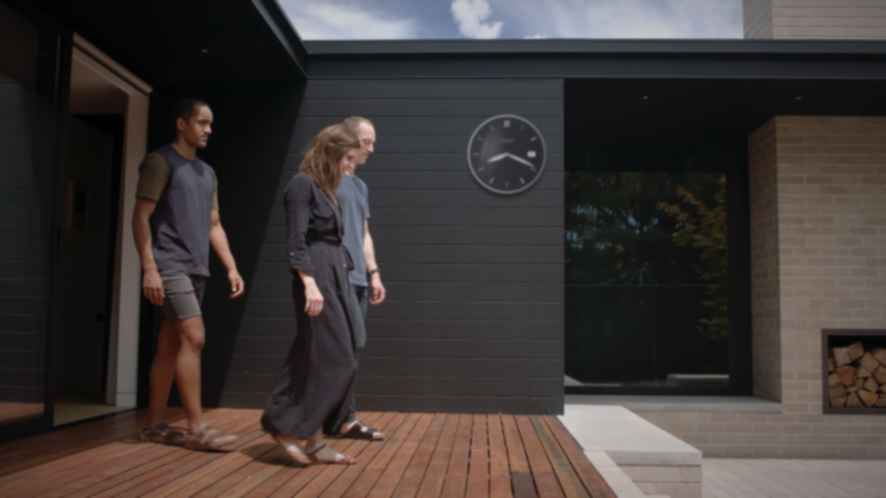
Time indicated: {"hour": 8, "minute": 19}
